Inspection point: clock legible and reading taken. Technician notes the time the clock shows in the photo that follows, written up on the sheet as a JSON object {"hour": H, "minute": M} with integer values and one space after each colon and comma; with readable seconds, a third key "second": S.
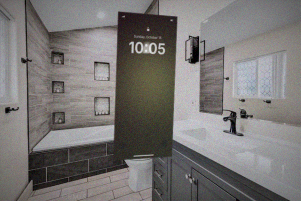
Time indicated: {"hour": 10, "minute": 5}
